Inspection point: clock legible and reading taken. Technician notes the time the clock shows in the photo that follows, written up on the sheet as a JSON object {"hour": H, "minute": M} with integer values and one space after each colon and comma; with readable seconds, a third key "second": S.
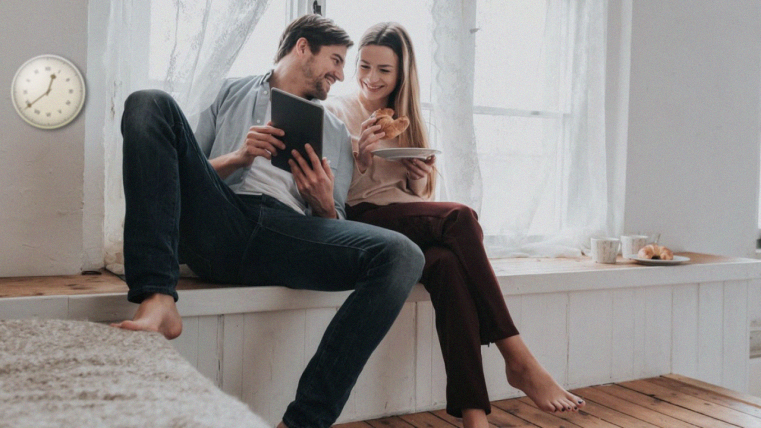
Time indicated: {"hour": 12, "minute": 39}
